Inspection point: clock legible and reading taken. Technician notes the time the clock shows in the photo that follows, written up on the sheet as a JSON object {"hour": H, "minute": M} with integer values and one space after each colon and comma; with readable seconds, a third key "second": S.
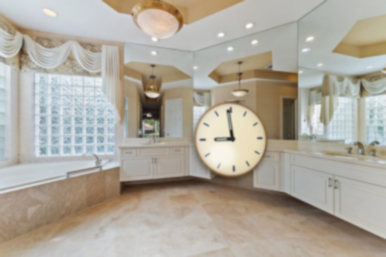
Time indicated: {"hour": 8, "minute": 59}
